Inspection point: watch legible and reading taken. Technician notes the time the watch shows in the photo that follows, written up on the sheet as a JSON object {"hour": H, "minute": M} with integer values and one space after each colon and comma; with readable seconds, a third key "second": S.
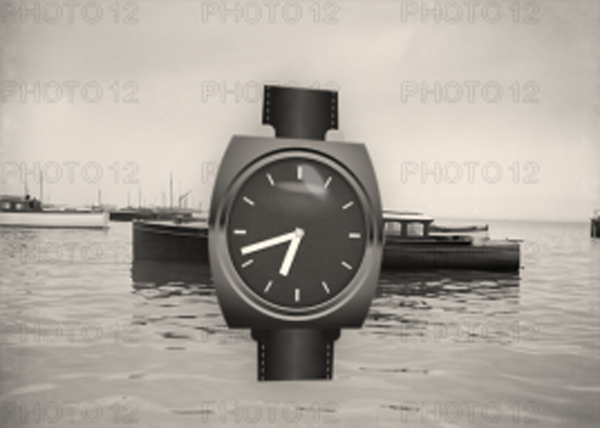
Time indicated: {"hour": 6, "minute": 42}
